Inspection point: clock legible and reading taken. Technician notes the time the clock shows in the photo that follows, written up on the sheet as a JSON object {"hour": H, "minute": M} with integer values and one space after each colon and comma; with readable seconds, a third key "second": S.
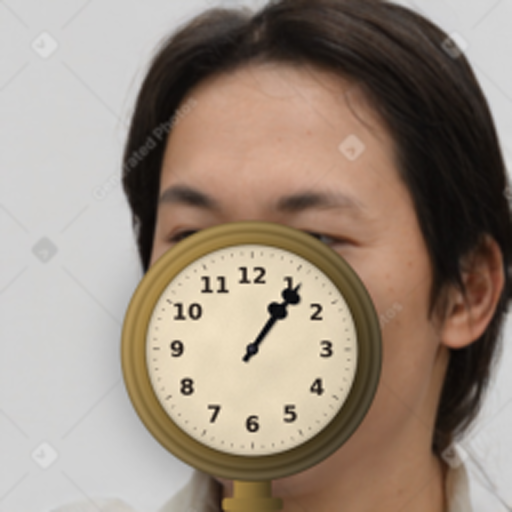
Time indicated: {"hour": 1, "minute": 6}
